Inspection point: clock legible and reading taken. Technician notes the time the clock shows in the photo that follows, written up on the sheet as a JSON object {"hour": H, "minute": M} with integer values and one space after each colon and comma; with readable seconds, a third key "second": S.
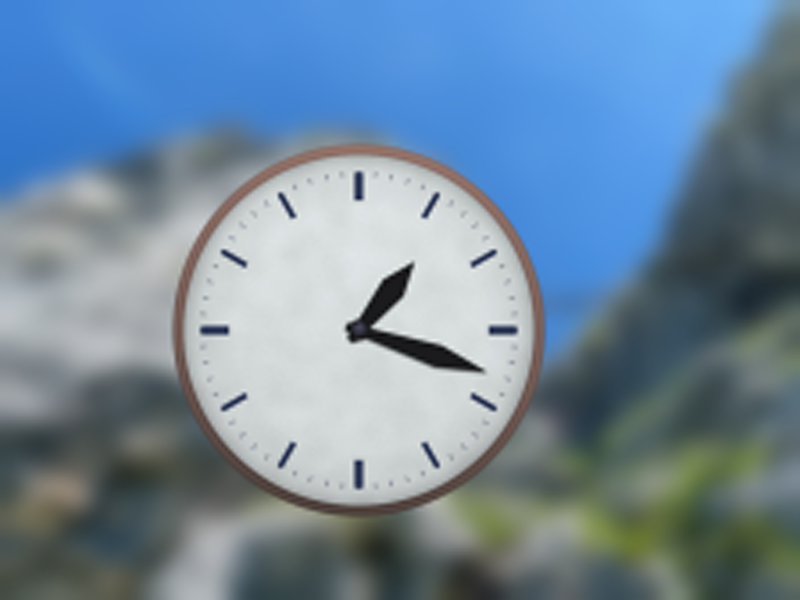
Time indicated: {"hour": 1, "minute": 18}
